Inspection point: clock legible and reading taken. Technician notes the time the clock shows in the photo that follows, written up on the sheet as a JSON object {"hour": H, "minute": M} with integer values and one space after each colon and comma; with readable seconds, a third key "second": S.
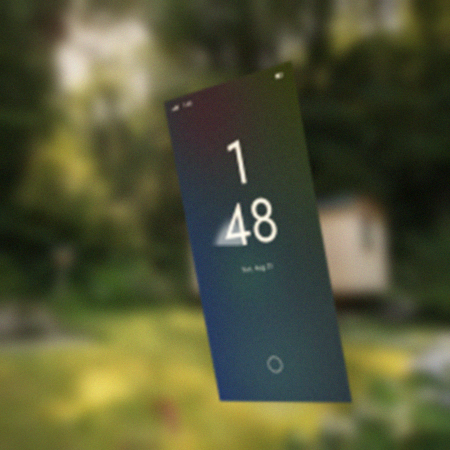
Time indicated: {"hour": 1, "minute": 48}
